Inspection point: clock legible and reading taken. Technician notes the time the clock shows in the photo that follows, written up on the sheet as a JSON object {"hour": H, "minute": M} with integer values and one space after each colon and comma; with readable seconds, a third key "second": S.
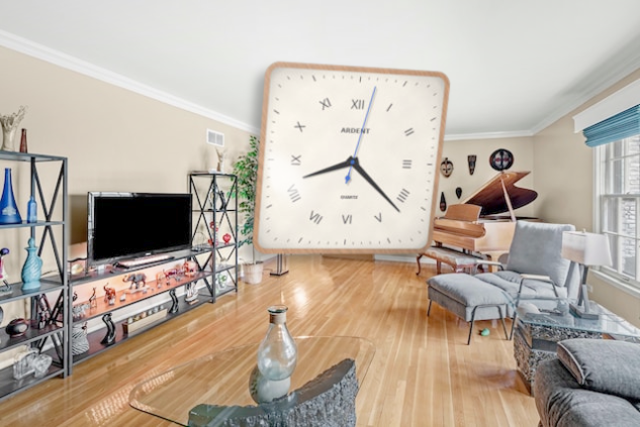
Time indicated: {"hour": 8, "minute": 22, "second": 2}
